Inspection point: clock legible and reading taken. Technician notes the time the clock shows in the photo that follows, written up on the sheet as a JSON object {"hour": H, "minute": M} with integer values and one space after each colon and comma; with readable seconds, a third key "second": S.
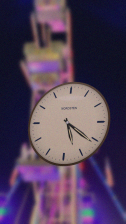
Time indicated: {"hour": 5, "minute": 21}
